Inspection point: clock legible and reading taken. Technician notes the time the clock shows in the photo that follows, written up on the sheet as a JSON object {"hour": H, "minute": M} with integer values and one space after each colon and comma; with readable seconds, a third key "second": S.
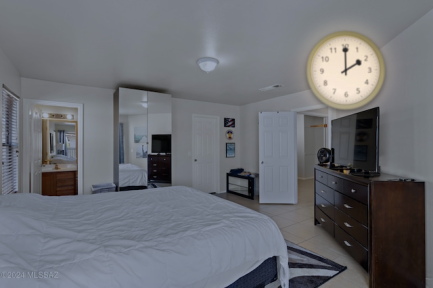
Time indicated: {"hour": 2, "minute": 0}
